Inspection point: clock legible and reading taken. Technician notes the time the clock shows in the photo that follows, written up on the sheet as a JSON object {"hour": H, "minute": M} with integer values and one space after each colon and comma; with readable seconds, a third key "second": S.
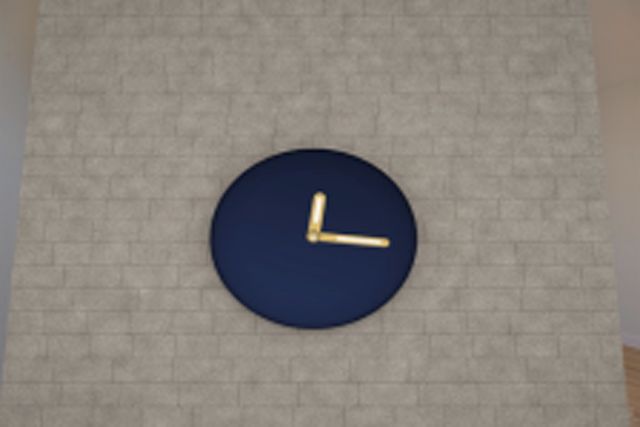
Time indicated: {"hour": 12, "minute": 16}
